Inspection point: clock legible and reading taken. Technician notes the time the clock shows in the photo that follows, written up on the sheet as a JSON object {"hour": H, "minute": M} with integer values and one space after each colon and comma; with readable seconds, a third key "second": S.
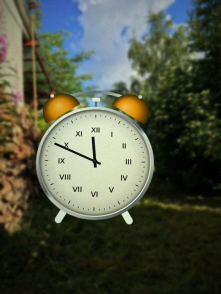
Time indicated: {"hour": 11, "minute": 49}
